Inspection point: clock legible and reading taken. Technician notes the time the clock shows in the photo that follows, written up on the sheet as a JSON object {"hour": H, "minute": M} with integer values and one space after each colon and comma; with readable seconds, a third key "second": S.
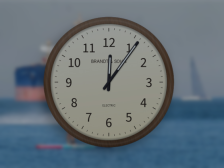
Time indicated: {"hour": 12, "minute": 6}
